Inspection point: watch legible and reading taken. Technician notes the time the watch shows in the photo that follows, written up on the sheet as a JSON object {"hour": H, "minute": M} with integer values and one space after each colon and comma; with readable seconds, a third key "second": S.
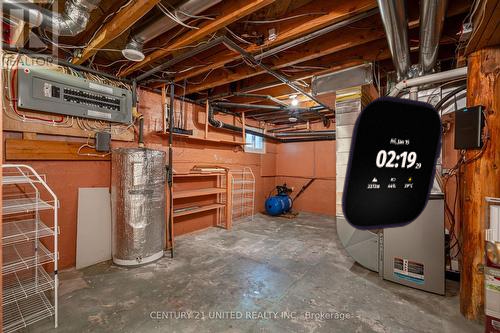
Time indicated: {"hour": 2, "minute": 19}
